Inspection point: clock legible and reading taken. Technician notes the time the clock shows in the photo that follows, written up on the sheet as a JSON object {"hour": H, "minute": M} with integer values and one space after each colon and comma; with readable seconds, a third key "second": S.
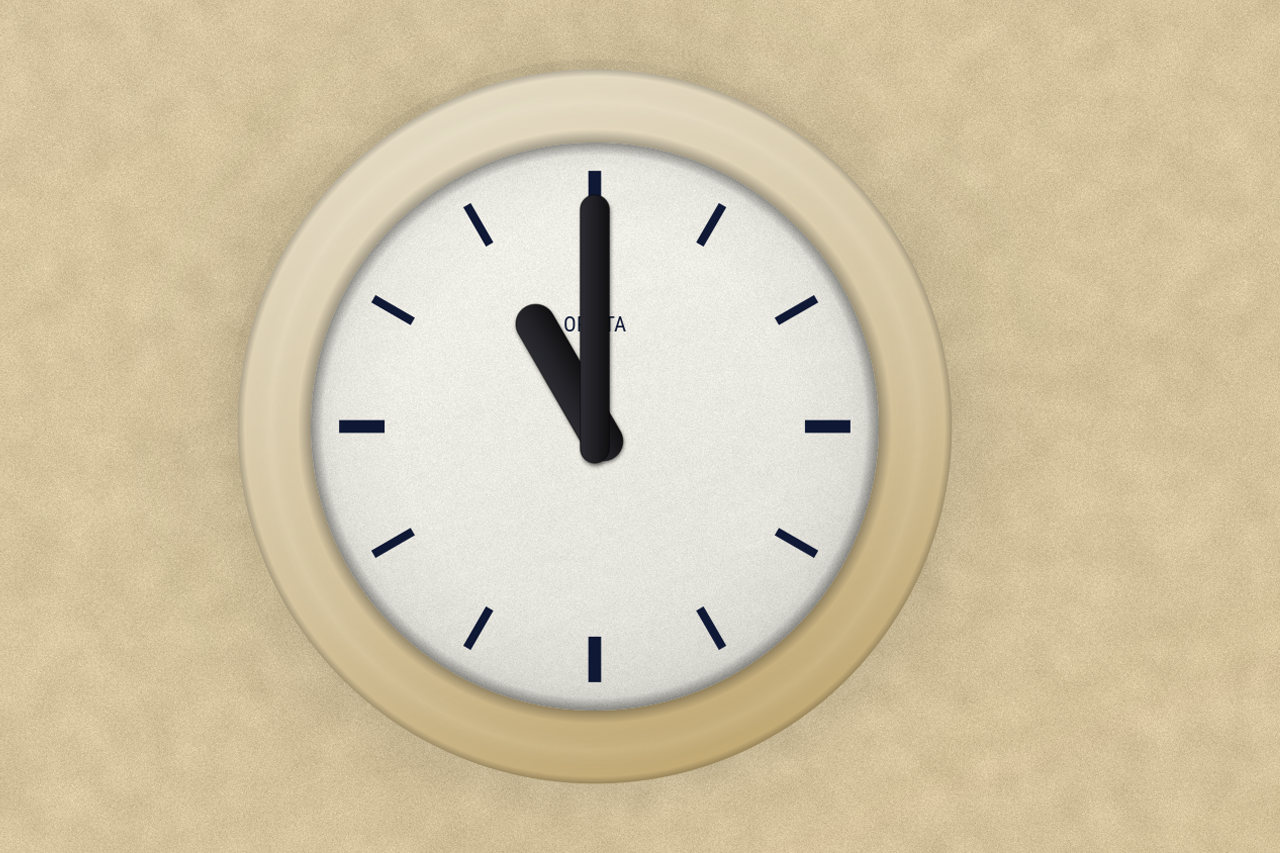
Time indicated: {"hour": 11, "minute": 0}
